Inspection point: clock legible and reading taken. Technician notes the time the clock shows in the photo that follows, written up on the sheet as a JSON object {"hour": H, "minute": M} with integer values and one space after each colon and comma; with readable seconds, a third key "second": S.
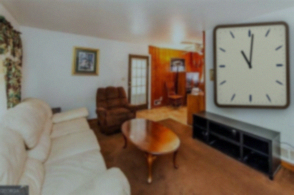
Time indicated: {"hour": 11, "minute": 1}
